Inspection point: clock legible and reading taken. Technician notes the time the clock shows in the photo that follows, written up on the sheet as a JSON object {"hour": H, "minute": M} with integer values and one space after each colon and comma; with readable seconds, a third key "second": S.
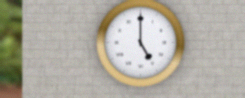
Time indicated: {"hour": 5, "minute": 0}
